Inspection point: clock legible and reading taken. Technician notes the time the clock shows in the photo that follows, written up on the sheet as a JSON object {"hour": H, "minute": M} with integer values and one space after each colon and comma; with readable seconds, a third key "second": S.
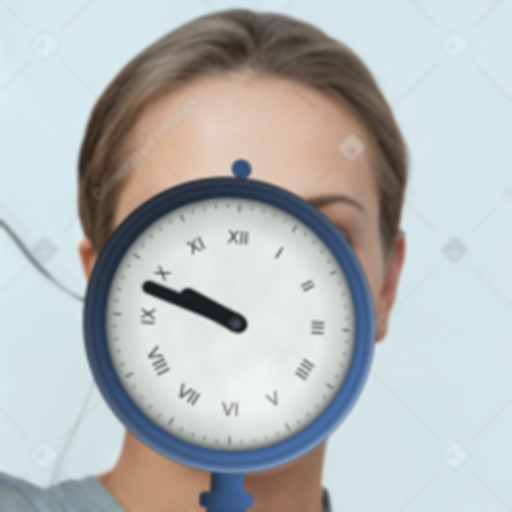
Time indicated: {"hour": 9, "minute": 48}
